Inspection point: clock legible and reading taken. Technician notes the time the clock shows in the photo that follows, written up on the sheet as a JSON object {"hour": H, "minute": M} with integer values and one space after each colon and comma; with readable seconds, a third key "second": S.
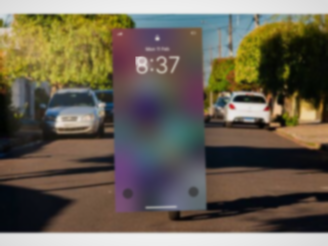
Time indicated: {"hour": 8, "minute": 37}
